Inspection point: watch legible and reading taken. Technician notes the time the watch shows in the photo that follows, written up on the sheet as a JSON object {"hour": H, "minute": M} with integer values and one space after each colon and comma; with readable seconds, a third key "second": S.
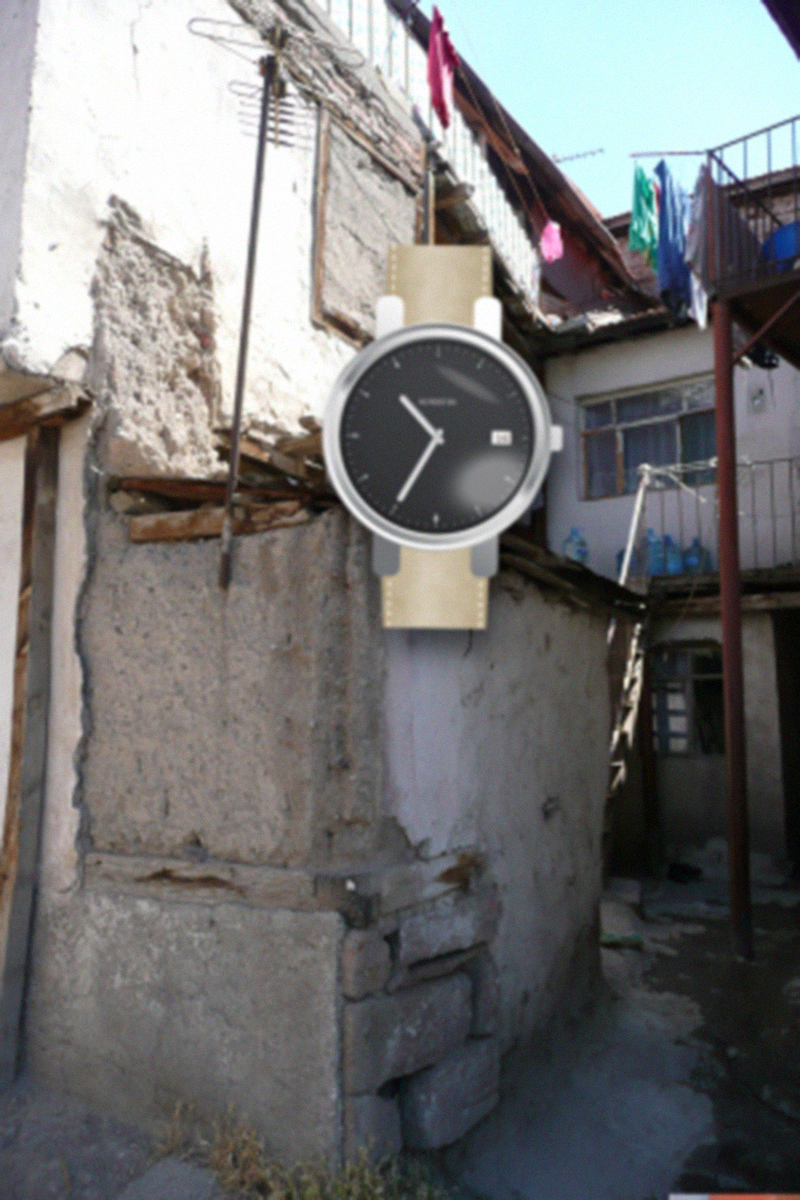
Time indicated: {"hour": 10, "minute": 35}
